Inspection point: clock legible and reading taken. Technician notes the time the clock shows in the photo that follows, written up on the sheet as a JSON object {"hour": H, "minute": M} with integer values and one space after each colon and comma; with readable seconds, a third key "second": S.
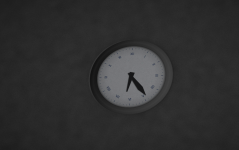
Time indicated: {"hour": 6, "minute": 24}
